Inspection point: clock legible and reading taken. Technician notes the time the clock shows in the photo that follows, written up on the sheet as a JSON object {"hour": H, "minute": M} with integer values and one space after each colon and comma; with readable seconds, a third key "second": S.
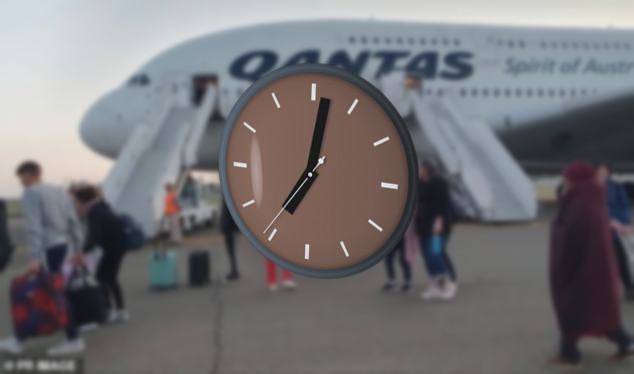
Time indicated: {"hour": 7, "minute": 1, "second": 36}
